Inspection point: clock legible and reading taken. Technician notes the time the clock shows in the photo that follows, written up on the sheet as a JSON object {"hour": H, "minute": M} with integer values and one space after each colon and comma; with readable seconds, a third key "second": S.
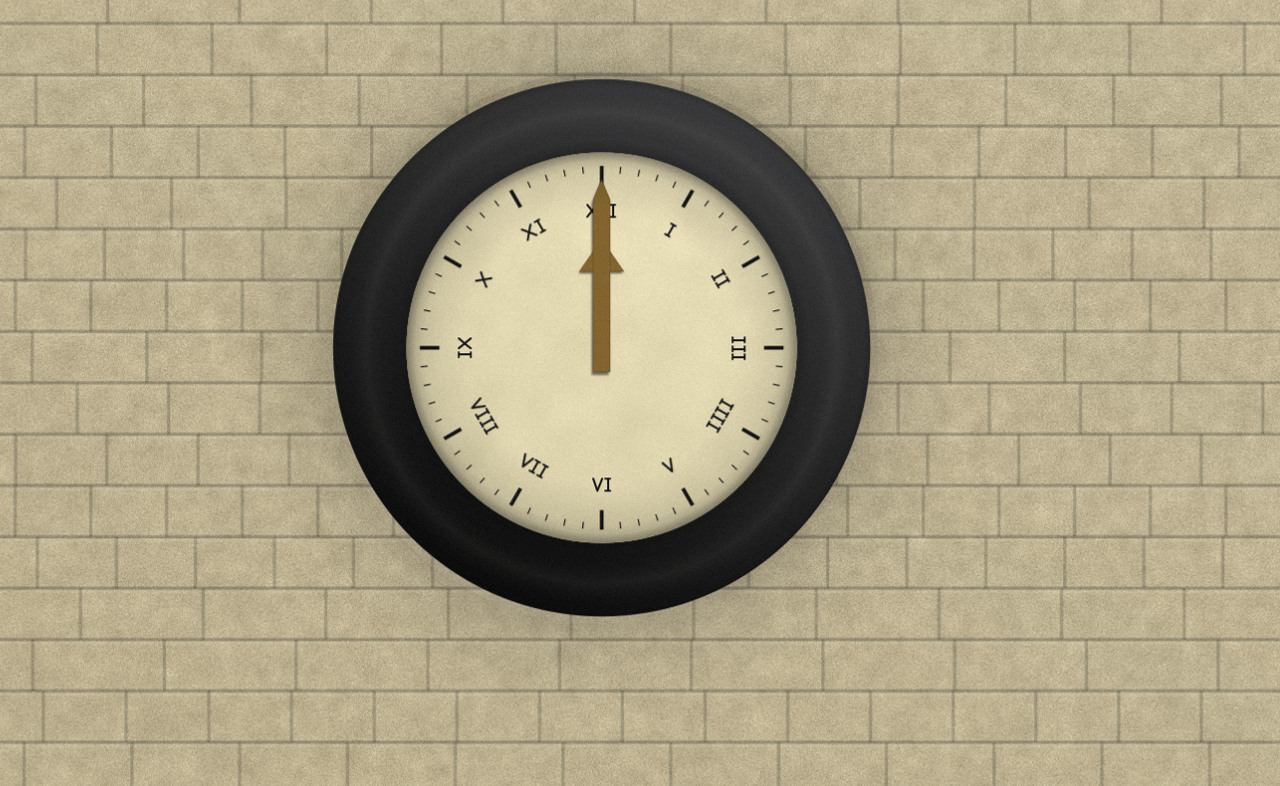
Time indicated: {"hour": 12, "minute": 0}
